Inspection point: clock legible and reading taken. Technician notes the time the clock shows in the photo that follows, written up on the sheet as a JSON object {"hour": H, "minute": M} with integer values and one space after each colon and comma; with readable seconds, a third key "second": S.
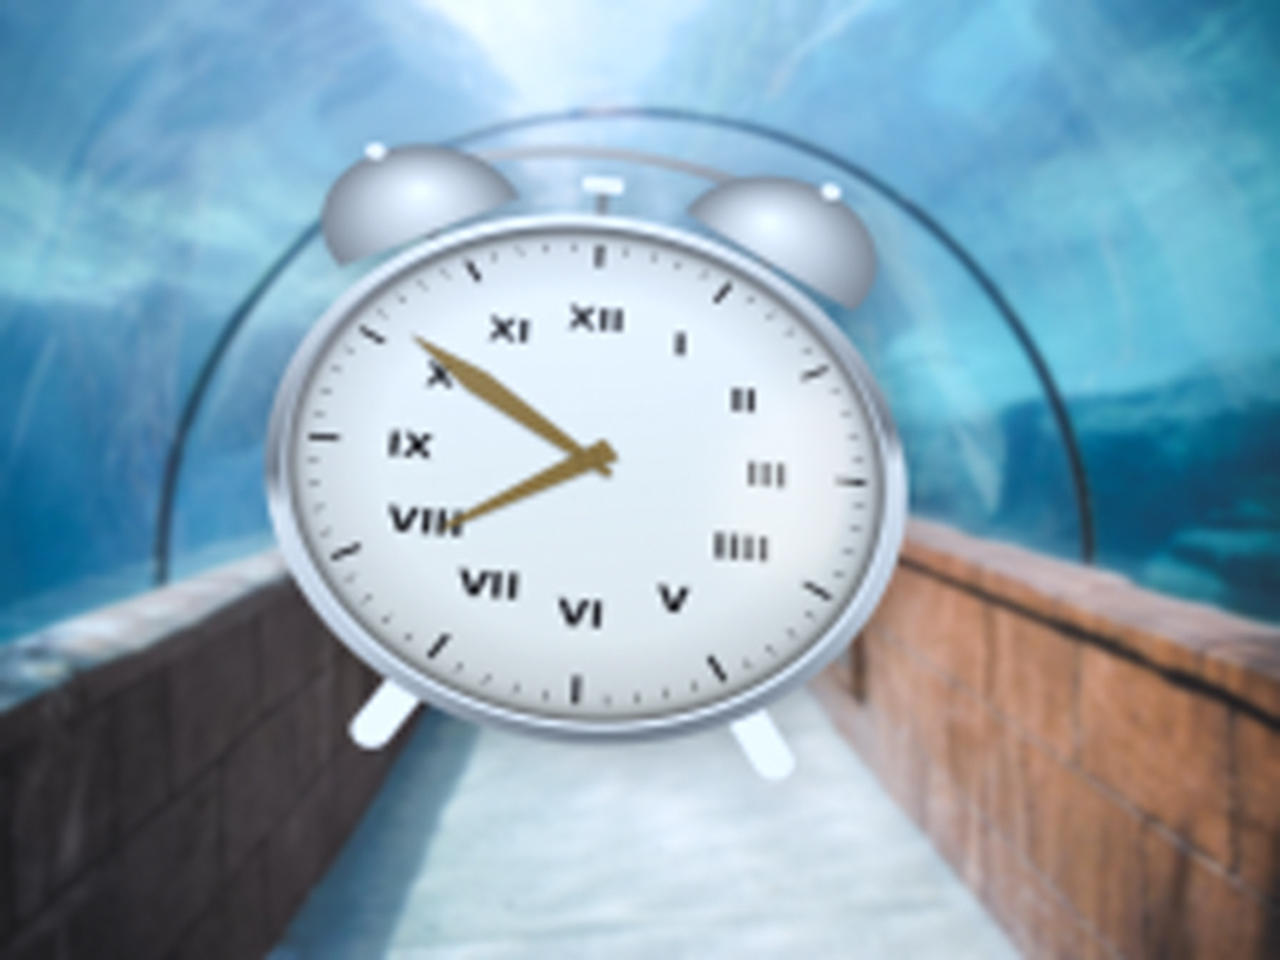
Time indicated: {"hour": 7, "minute": 51}
